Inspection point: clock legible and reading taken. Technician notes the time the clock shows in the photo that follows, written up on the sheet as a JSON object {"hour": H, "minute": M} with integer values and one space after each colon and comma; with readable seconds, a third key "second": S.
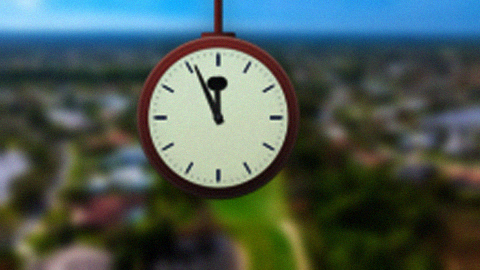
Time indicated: {"hour": 11, "minute": 56}
